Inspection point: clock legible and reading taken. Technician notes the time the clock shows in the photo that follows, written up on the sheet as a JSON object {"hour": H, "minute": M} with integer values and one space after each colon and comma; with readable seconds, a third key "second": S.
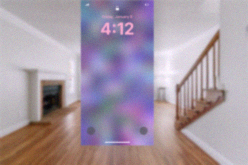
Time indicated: {"hour": 4, "minute": 12}
